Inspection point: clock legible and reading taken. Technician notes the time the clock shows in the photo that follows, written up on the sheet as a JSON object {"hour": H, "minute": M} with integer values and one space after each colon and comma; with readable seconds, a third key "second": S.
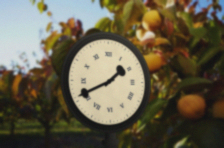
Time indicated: {"hour": 1, "minute": 41}
